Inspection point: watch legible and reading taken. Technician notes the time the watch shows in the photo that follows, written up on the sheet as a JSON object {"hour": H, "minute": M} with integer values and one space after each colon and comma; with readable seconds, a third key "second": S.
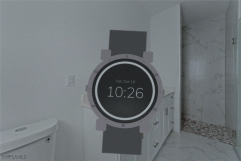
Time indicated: {"hour": 10, "minute": 26}
